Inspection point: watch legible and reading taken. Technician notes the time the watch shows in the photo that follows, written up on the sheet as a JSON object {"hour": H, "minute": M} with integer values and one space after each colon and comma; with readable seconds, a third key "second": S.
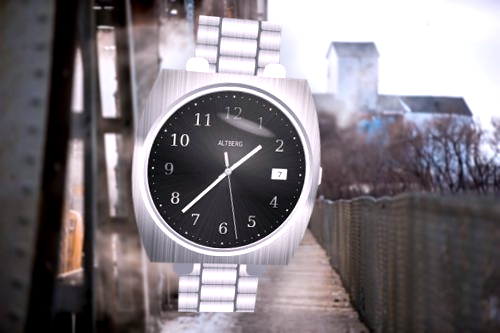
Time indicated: {"hour": 1, "minute": 37, "second": 28}
